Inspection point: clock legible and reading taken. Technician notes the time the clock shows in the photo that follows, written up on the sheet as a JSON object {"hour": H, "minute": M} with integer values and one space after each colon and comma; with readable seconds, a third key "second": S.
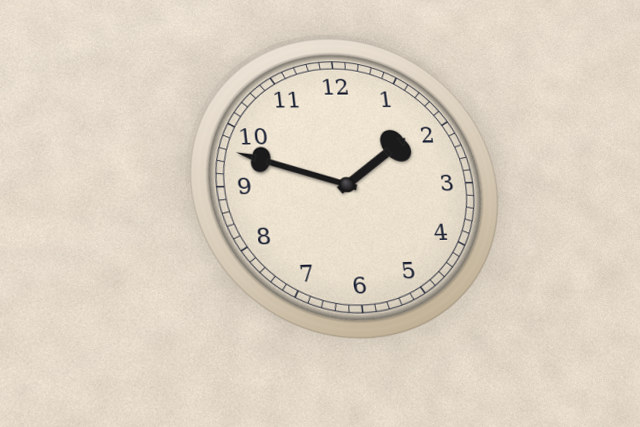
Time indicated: {"hour": 1, "minute": 48}
